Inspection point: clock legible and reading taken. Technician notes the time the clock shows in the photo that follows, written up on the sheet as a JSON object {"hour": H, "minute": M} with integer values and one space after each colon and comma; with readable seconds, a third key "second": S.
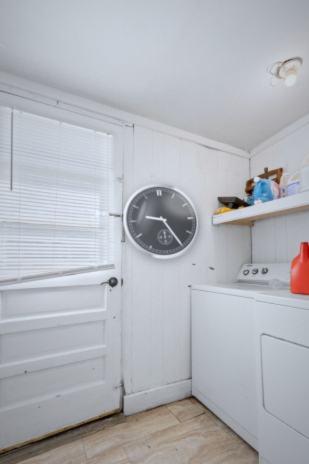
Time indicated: {"hour": 9, "minute": 25}
